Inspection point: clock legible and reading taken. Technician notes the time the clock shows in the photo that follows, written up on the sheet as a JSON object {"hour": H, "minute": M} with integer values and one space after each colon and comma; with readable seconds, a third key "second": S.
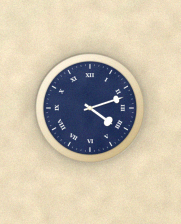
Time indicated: {"hour": 4, "minute": 12}
